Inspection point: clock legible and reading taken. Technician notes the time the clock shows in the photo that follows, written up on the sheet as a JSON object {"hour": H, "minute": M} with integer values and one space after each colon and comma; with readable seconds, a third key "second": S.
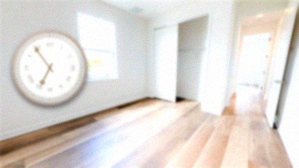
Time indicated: {"hour": 6, "minute": 54}
